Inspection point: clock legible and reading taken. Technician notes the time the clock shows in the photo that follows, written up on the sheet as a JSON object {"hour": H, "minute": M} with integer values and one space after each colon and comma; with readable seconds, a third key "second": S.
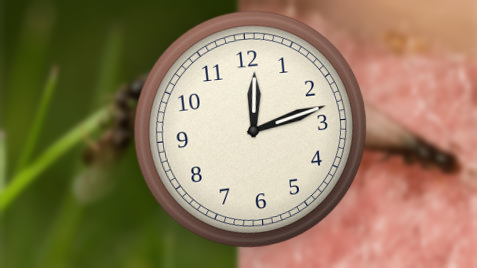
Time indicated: {"hour": 12, "minute": 13}
